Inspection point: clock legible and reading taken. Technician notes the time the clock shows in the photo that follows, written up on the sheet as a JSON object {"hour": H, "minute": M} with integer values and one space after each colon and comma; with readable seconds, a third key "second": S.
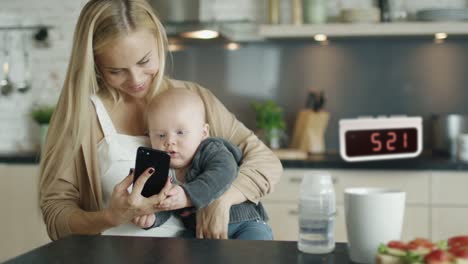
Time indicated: {"hour": 5, "minute": 21}
